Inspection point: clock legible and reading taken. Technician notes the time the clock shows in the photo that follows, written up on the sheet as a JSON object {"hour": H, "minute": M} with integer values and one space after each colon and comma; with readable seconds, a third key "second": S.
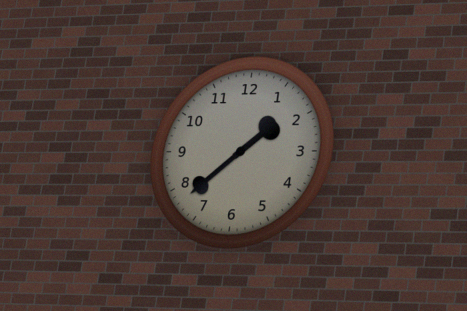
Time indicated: {"hour": 1, "minute": 38}
